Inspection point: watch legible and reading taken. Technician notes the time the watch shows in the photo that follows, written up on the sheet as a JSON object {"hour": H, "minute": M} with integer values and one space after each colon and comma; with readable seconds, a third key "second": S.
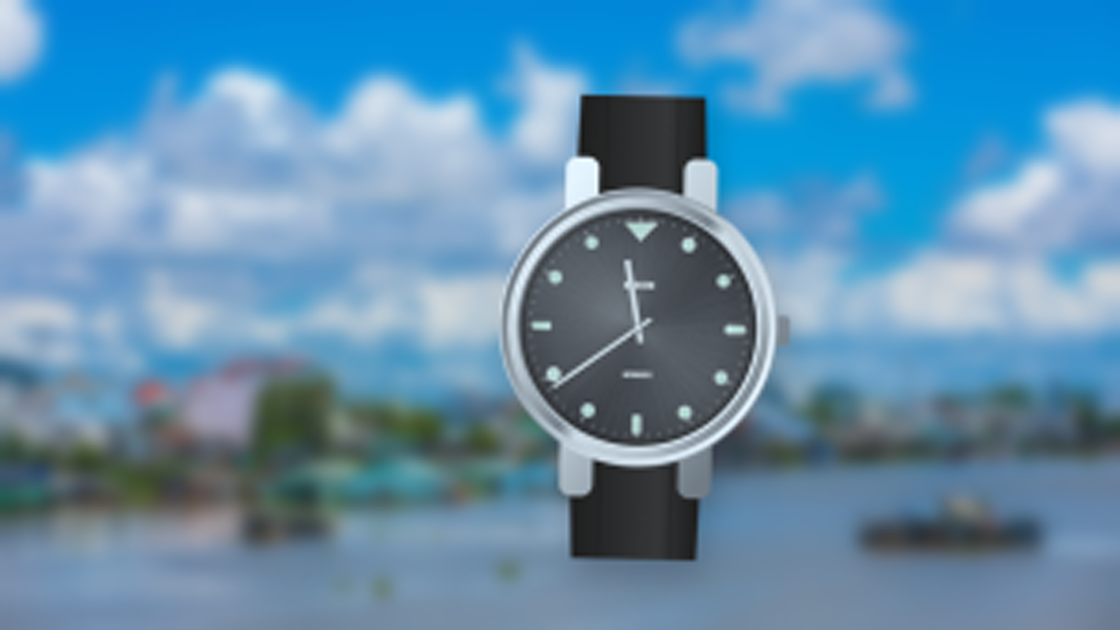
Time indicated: {"hour": 11, "minute": 39}
